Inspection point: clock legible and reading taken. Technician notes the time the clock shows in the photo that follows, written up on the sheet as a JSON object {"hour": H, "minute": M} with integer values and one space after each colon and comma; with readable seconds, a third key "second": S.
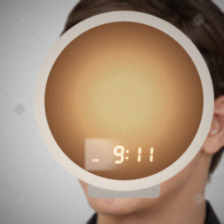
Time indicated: {"hour": 9, "minute": 11}
